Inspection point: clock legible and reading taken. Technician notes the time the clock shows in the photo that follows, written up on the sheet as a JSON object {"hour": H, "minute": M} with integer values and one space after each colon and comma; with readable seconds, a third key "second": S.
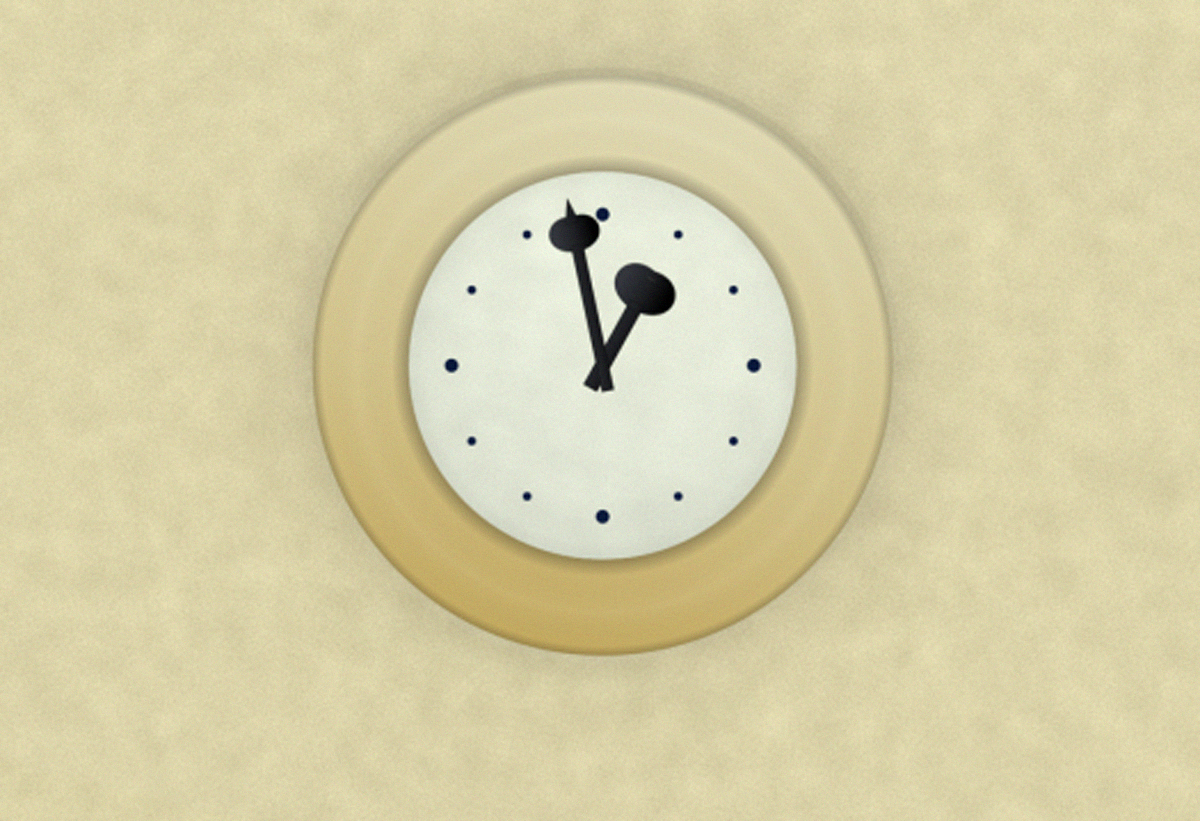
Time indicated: {"hour": 12, "minute": 58}
